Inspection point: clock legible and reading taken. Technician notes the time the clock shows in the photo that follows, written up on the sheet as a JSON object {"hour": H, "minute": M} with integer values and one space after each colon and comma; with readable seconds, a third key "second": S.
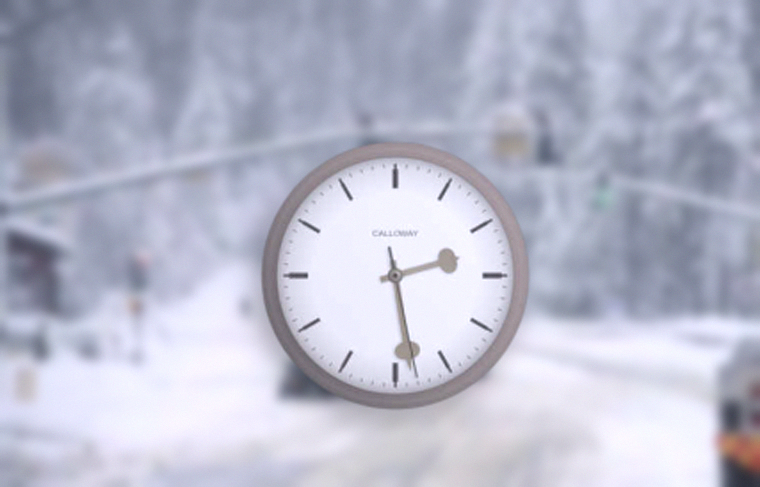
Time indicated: {"hour": 2, "minute": 28, "second": 28}
